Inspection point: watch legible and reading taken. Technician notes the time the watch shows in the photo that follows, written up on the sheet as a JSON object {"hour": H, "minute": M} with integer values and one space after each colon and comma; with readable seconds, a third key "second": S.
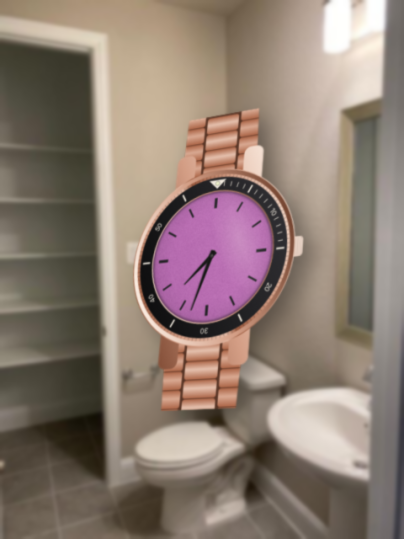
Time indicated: {"hour": 7, "minute": 33}
